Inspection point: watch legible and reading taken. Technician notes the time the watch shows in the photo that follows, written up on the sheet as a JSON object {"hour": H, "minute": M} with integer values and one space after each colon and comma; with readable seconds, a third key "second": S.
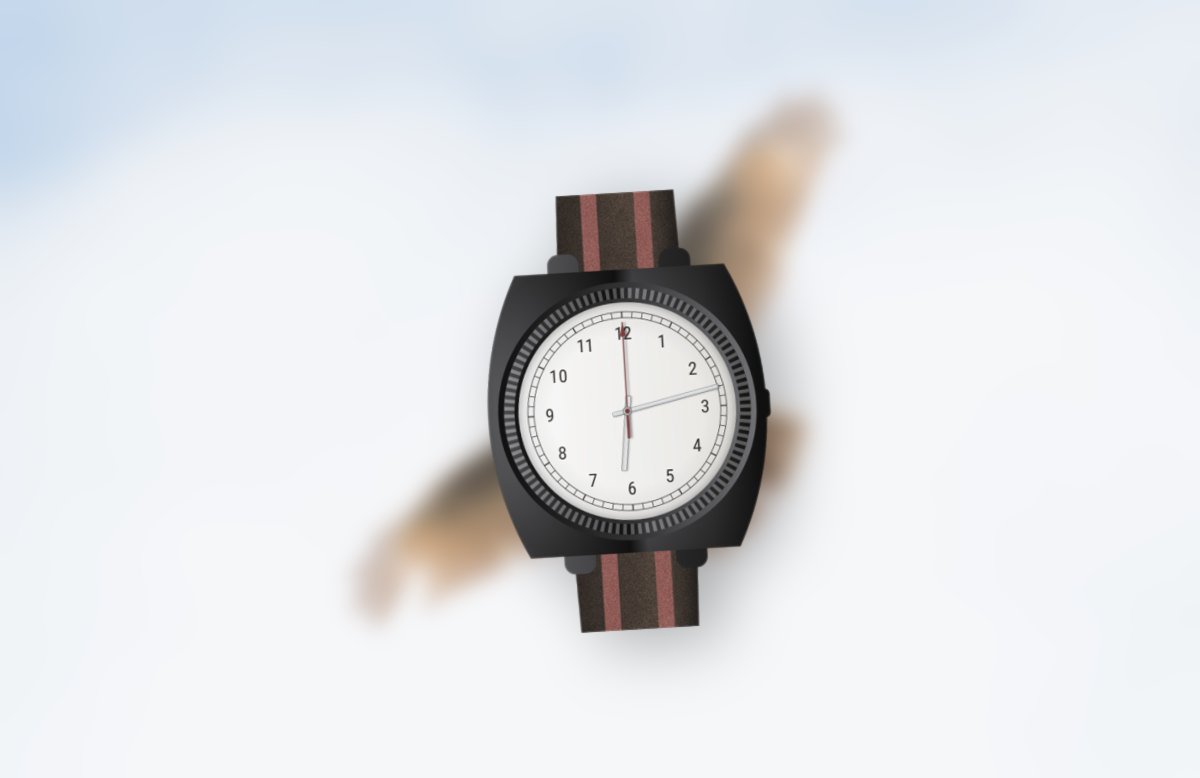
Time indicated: {"hour": 6, "minute": 13, "second": 0}
